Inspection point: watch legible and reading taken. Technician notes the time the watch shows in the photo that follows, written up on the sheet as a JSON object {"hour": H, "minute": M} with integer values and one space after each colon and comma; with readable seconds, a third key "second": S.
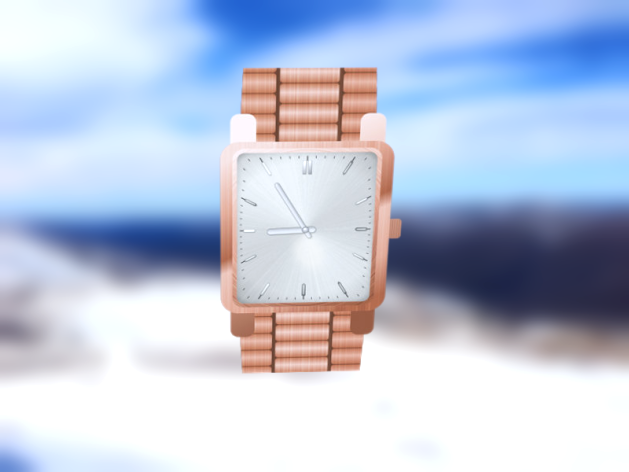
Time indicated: {"hour": 8, "minute": 55}
